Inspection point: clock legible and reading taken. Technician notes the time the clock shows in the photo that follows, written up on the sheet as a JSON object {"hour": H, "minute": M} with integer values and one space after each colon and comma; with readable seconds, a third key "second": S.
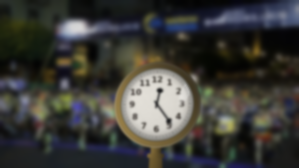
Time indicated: {"hour": 12, "minute": 24}
